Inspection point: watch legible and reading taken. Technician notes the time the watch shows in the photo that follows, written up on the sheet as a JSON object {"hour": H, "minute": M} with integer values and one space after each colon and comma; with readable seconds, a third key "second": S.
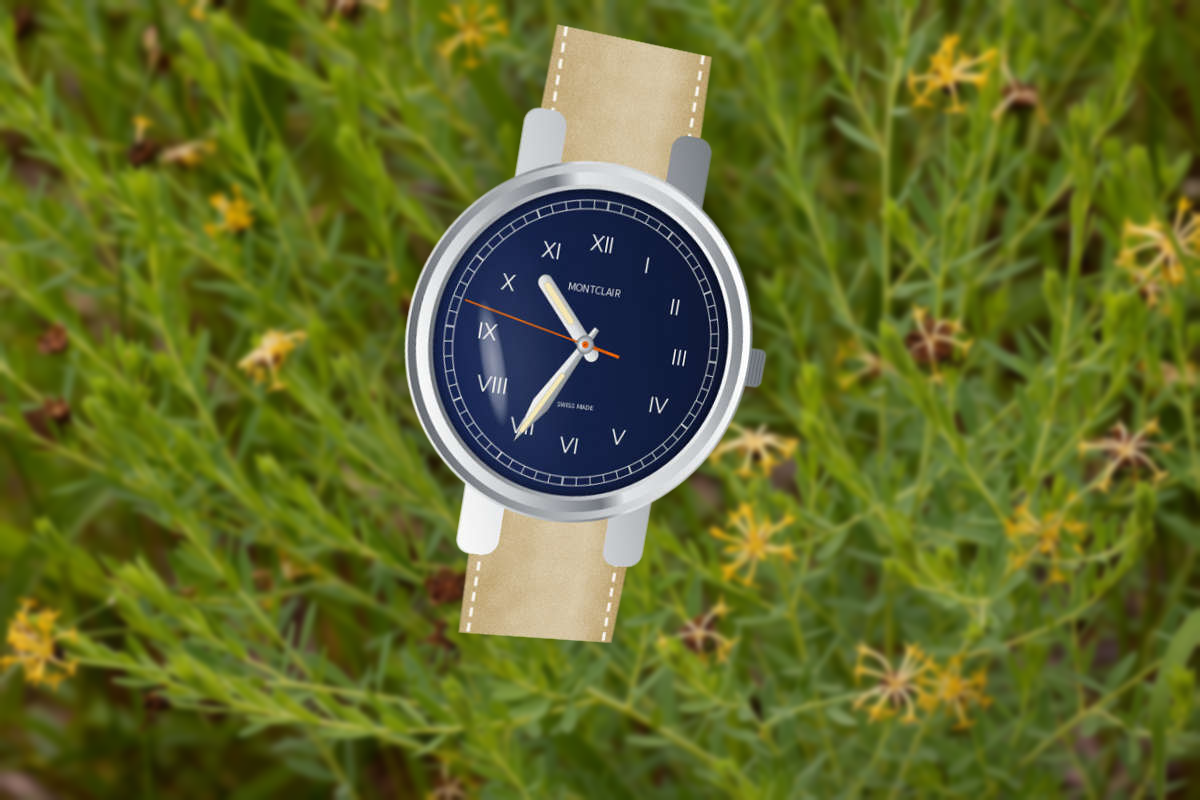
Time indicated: {"hour": 10, "minute": 34, "second": 47}
